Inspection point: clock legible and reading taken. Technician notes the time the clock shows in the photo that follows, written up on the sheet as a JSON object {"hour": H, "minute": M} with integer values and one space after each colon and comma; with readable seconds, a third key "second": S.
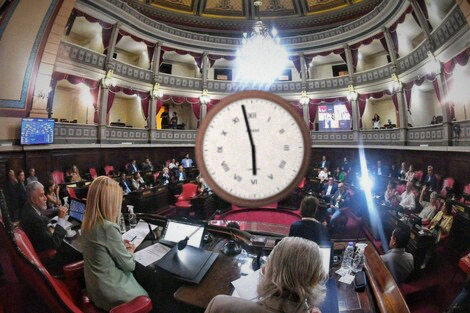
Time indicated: {"hour": 5, "minute": 58}
